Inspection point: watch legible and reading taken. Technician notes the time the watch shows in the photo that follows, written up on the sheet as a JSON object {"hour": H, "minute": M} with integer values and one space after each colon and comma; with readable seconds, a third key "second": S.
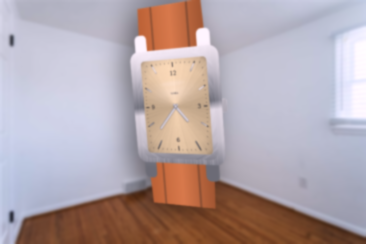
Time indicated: {"hour": 4, "minute": 37}
